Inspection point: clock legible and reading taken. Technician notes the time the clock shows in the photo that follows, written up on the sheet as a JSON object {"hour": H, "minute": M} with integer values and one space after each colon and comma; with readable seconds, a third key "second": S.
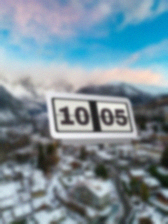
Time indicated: {"hour": 10, "minute": 5}
